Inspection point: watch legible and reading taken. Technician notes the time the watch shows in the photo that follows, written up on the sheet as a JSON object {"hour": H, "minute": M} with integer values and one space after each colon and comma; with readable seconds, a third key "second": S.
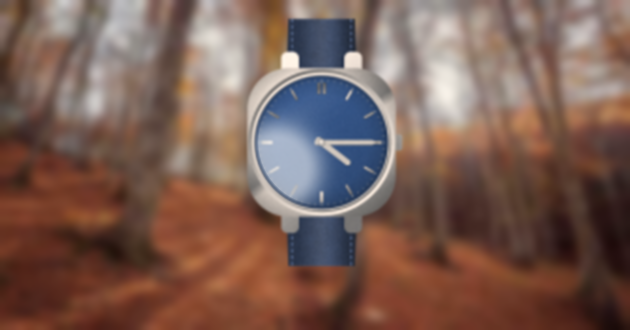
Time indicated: {"hour": 4, "minute": 15}
